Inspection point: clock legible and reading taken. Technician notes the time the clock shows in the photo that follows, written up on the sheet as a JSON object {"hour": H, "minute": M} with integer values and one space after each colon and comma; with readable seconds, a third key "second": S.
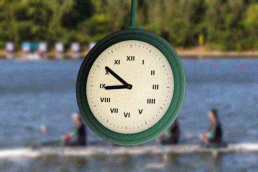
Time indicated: {"hour": 8, "minute": 51}
